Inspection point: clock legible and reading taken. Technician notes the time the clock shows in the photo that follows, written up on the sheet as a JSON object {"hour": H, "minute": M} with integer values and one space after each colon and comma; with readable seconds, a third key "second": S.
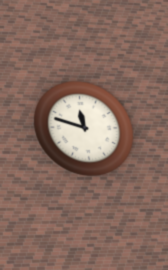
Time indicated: {"hour": 11, "minute": 48}
